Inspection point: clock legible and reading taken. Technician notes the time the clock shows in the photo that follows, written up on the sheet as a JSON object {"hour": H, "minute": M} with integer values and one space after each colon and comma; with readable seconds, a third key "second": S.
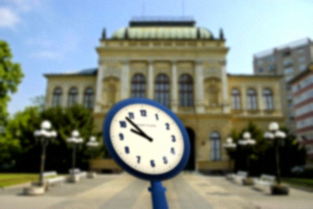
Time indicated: {"hour": 9, "minute": 53}
